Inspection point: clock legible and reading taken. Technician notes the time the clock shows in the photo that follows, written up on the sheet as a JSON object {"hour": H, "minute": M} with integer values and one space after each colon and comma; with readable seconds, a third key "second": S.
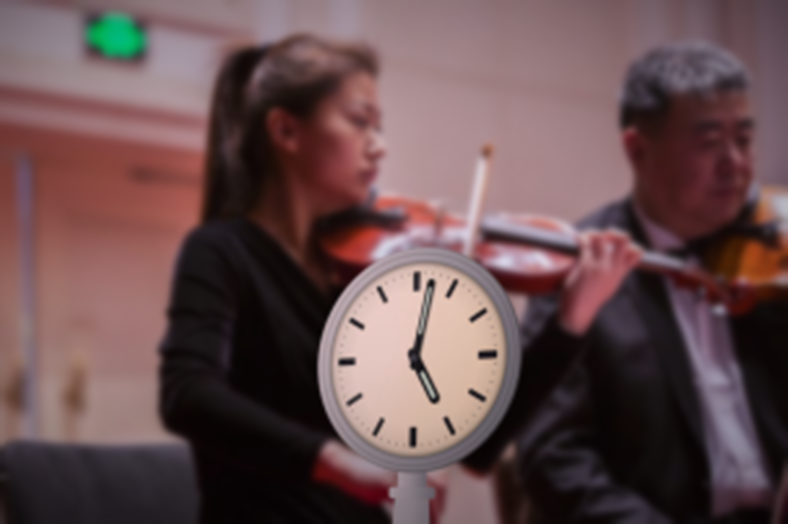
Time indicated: {"hour": 5, "minute": 2}
